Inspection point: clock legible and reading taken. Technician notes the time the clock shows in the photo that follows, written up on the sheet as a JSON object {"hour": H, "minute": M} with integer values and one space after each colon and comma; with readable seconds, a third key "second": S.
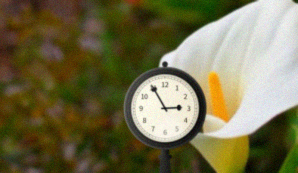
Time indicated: {"hour": 2, "minute": 55}
